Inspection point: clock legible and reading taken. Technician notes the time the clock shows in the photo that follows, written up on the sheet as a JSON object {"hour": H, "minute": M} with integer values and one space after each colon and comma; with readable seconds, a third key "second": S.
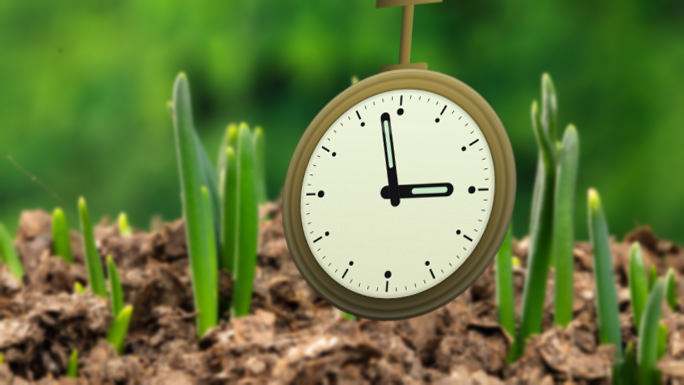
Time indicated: {"hour": 2, "minute": 58}
